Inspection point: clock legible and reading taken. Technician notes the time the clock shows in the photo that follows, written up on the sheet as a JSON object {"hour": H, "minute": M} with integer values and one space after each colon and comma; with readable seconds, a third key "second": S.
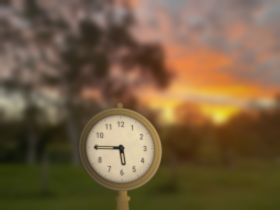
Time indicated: {"hour": 5, "minute": 45}
